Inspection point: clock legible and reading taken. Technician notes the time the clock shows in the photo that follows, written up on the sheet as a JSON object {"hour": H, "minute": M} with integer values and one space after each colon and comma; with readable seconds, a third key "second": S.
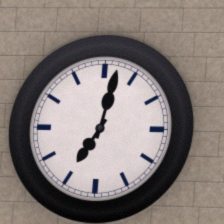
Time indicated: {"hour": 7, "minute": 2}
